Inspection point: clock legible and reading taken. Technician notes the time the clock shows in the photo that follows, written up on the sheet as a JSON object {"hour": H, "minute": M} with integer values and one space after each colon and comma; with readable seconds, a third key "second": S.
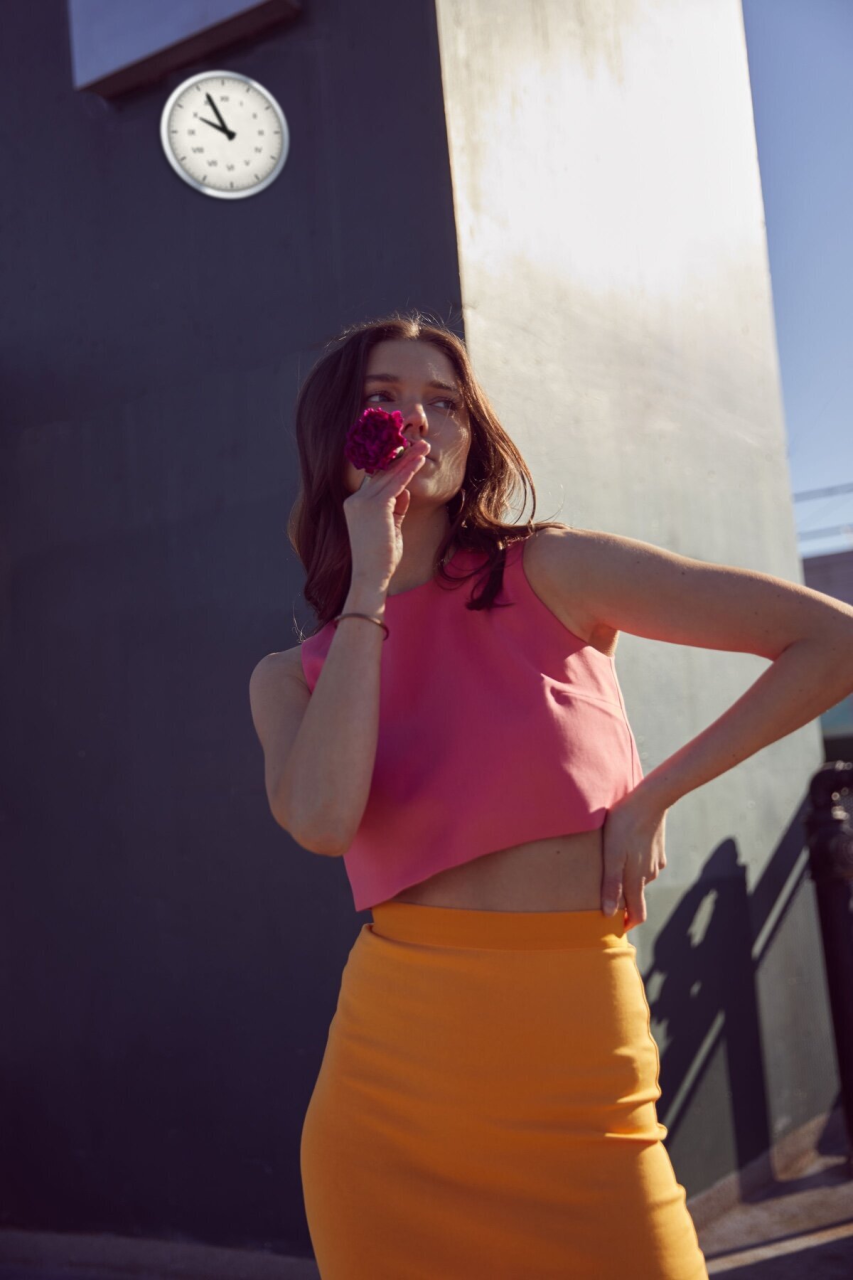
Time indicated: {"hour": 9, "minute": 56}
